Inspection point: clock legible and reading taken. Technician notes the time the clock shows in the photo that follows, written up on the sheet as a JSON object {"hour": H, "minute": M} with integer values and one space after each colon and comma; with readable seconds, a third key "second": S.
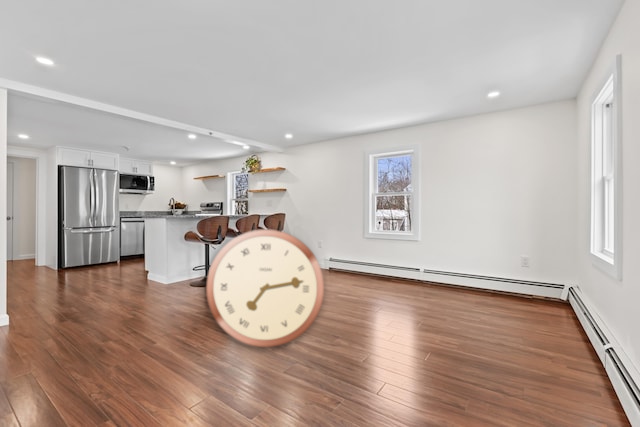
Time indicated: {"hour": 7, "minute": 13}
